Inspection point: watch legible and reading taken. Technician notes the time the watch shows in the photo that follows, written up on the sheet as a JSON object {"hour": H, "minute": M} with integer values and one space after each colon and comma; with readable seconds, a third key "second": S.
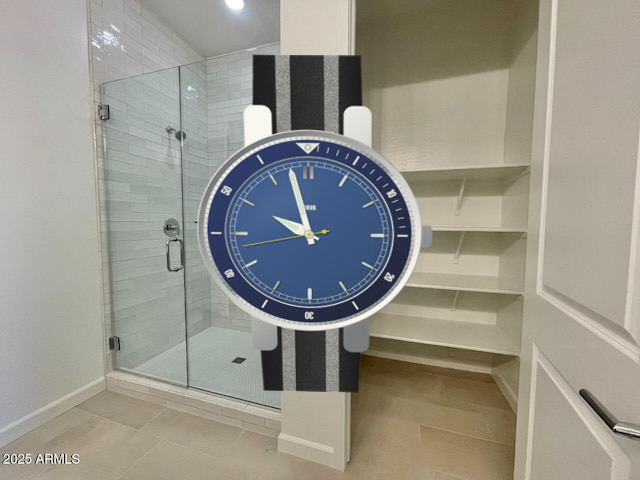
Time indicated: {"hour": 9, "minute": 57, "second": 43}
